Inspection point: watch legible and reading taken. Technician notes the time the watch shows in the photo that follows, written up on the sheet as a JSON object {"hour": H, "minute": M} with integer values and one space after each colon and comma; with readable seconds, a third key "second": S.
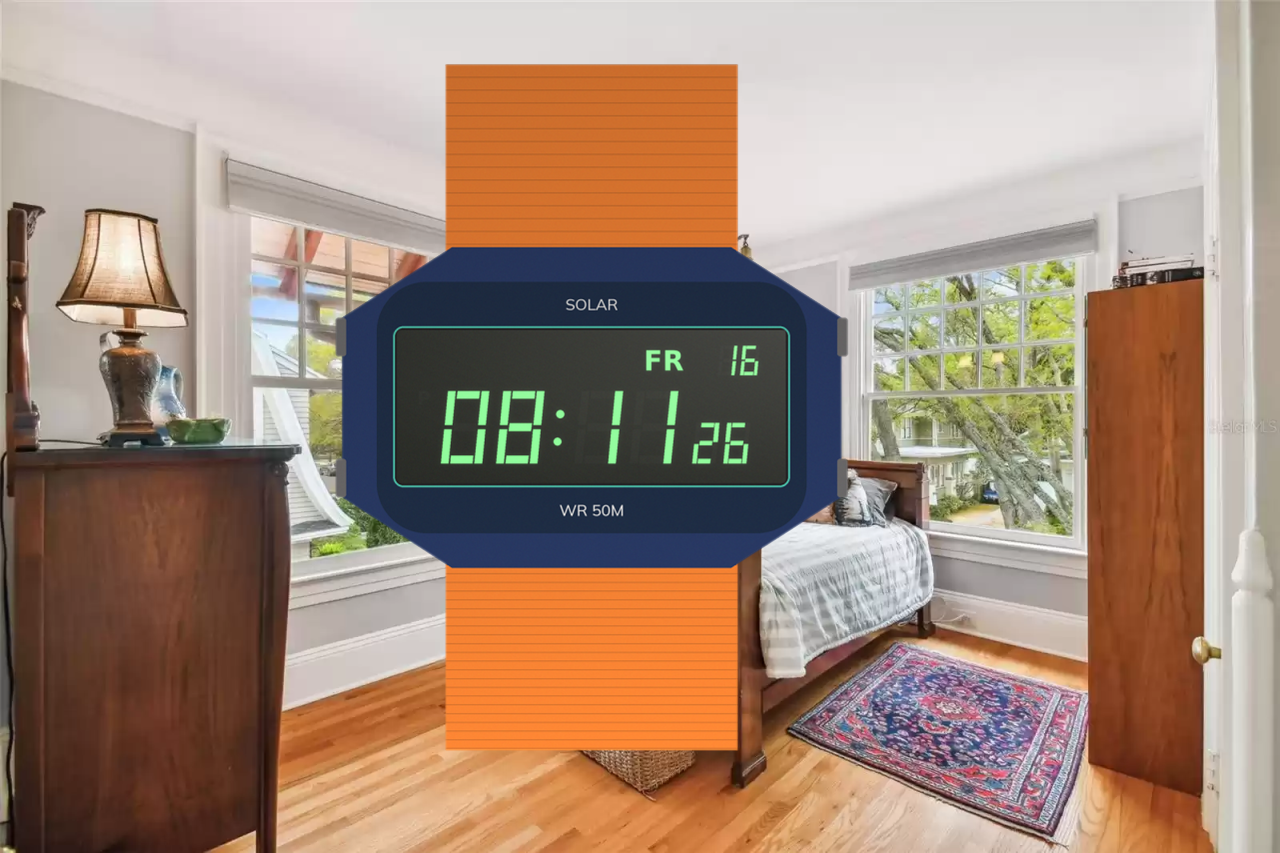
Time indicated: {"hour": 8, "minute": 11, "second": 26}
